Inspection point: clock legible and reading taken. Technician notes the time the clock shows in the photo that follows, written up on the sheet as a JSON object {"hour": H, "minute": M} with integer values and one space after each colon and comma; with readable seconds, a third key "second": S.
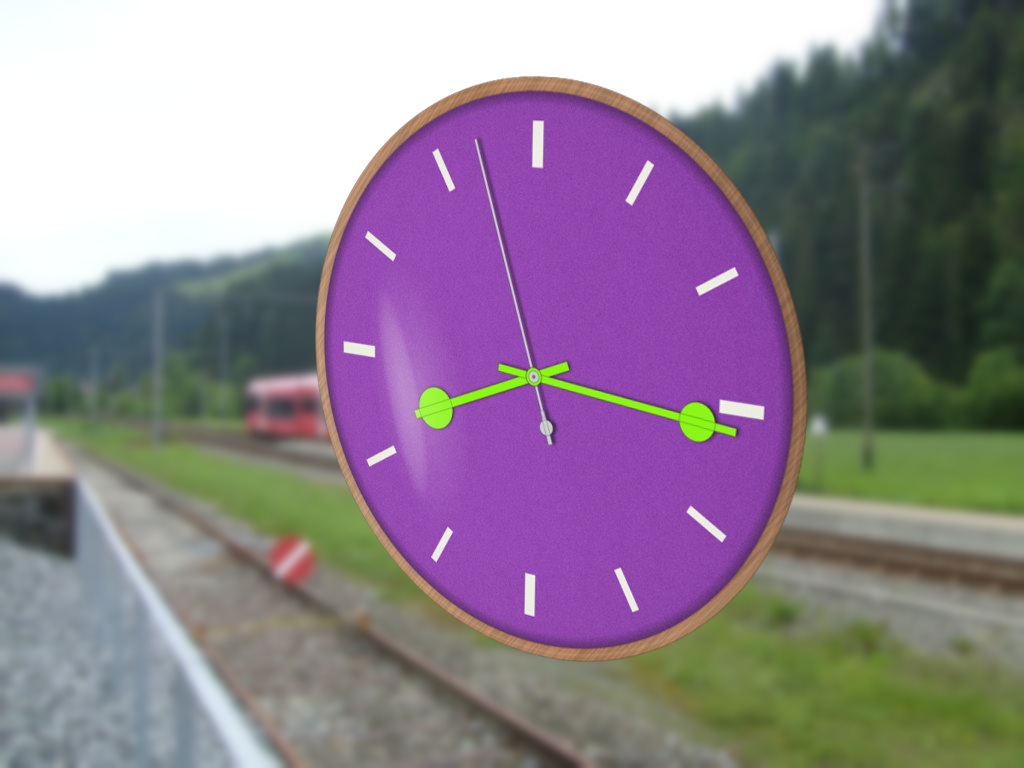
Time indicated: {"hour": 8, "minute": 15, "second": 57}
